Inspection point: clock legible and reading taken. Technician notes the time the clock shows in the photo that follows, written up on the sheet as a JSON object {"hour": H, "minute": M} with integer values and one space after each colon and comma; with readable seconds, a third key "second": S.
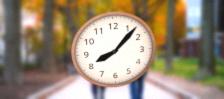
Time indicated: {"hour": 8, "minute": 7}
